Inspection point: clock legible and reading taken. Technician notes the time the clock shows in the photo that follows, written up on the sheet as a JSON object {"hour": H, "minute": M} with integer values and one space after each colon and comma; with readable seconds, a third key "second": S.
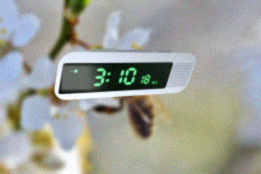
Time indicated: {"hour": 3, "minute": 10, "second": 18}
